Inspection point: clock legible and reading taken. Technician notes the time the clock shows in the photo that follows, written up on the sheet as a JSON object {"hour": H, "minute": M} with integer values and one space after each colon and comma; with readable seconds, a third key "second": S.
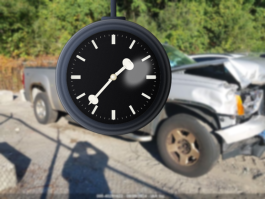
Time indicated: {"hour": 1, "minute": 37}
